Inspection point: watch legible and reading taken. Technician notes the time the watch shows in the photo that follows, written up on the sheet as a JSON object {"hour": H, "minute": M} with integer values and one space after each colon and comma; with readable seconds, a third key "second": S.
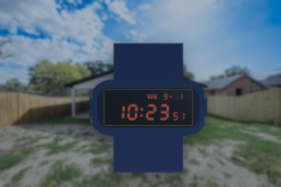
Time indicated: {"hour": 10, "minute": 23}
